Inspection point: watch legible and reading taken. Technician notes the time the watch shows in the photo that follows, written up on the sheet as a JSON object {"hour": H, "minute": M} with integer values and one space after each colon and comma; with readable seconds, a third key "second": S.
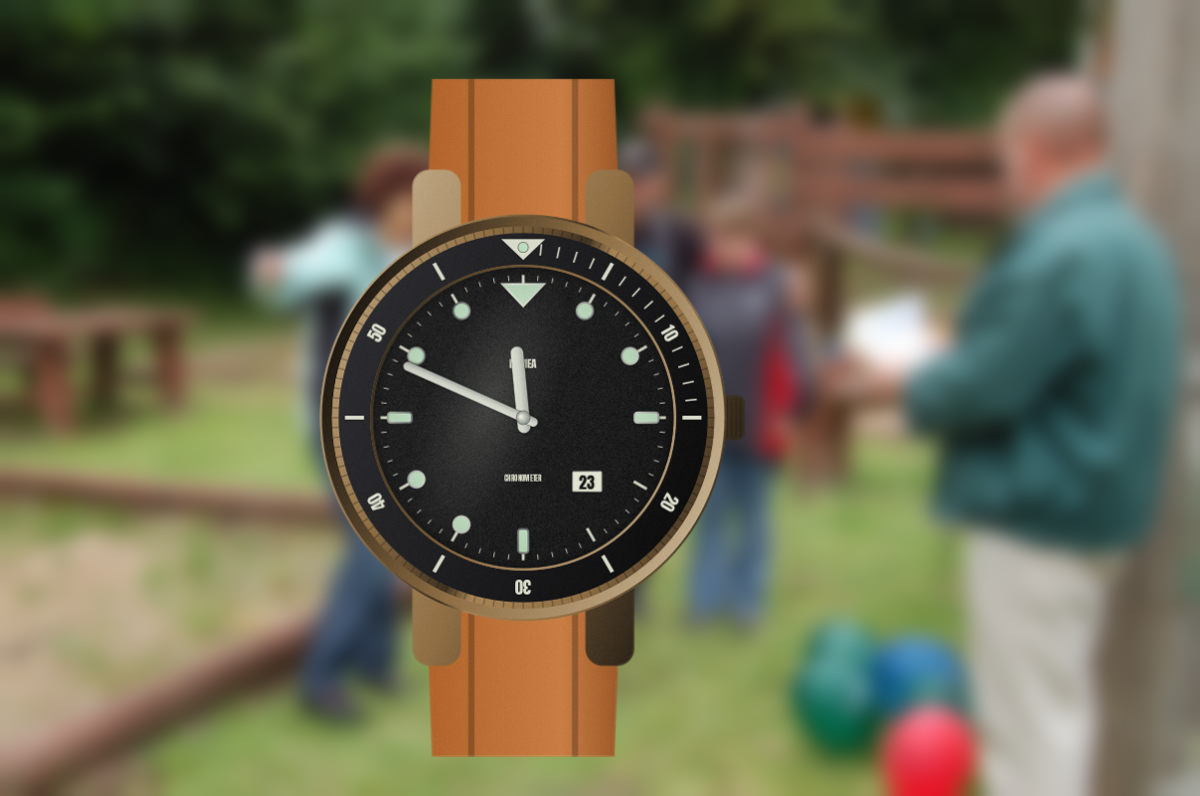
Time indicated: {"hour": 11, "minute": 49}
